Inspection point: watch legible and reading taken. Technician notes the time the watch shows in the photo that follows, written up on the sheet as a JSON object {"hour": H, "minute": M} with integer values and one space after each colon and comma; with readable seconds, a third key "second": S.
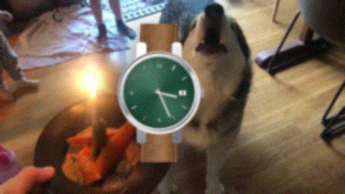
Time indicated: {"hour": 3, "minute": 26}
